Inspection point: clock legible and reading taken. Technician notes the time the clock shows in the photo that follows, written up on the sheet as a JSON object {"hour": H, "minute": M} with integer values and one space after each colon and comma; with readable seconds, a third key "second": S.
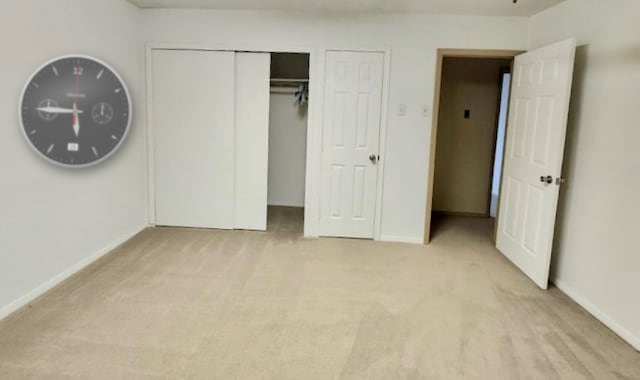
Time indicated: {"hour": 5, "minute": 45}
